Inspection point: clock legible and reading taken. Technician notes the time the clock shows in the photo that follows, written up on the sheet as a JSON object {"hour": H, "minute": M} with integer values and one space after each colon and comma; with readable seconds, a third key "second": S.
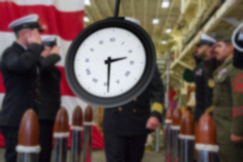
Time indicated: {"hour": 2, "minute": 29}
